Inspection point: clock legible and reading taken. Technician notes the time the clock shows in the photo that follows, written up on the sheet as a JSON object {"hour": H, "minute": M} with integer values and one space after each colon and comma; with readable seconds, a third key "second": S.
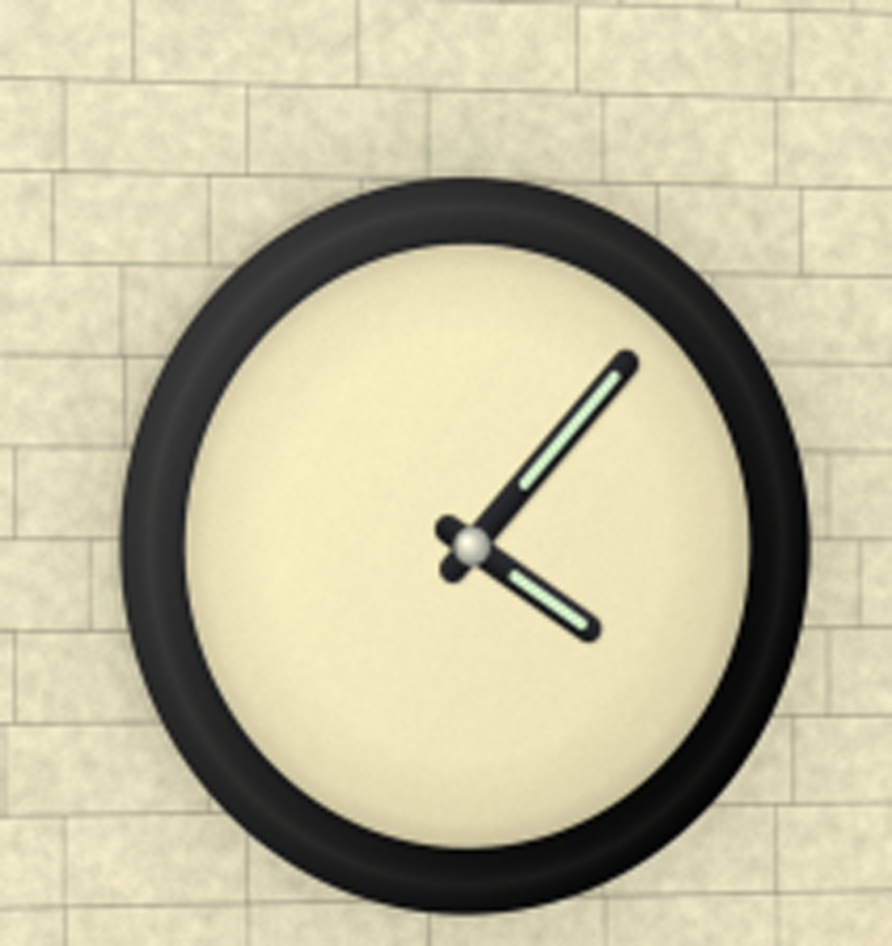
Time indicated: {"hour": 4, "minute": 7}
